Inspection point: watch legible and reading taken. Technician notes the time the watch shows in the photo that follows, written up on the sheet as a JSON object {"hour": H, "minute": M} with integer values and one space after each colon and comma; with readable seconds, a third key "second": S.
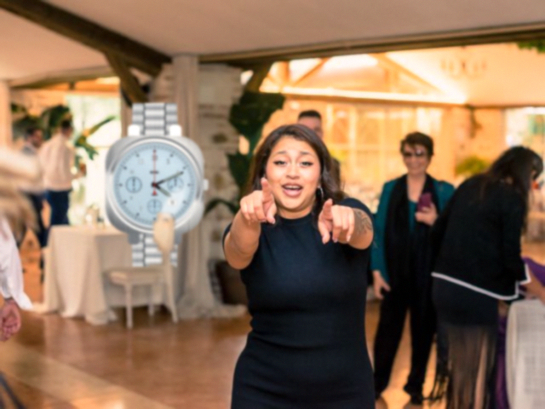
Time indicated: {"hour": 4, "minute": 11}
